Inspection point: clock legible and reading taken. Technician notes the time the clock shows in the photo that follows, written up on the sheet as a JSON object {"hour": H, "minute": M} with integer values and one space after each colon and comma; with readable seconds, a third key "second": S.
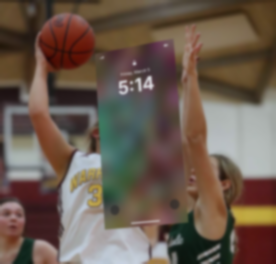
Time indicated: {"hour": 5, "minute": 14}
